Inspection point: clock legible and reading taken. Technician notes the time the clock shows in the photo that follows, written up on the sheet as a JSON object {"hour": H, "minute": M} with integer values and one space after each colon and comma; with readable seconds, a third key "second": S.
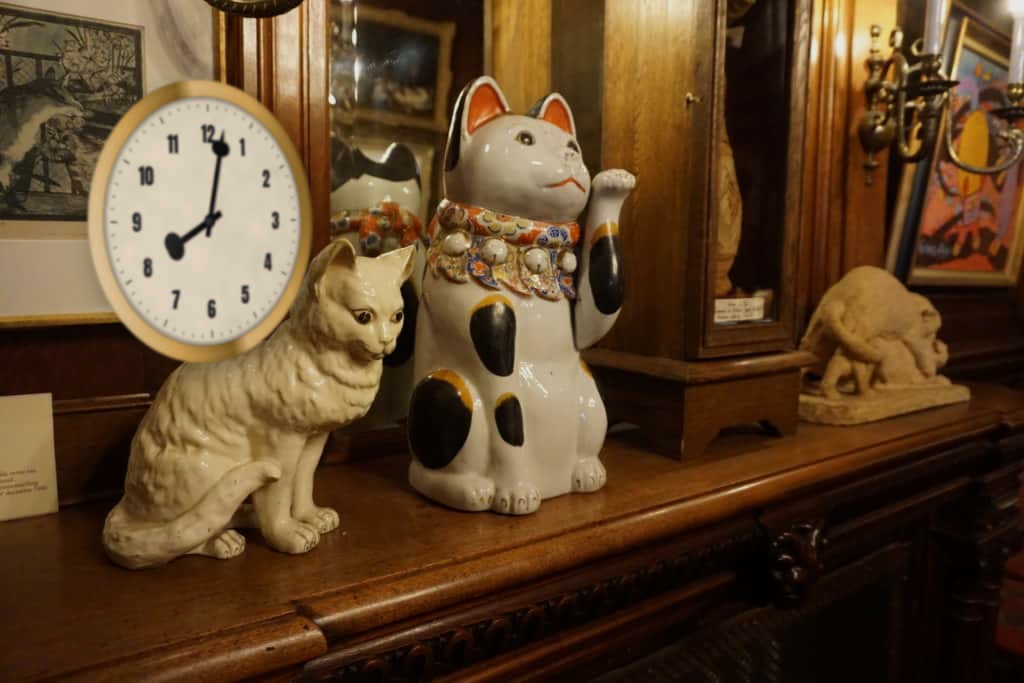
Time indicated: {"hour": 8, "minute": 2}
